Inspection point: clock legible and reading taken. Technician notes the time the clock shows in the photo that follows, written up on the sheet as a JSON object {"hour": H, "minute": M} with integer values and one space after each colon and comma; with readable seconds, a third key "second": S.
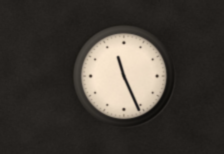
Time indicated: {"hour": 11, "minute": 26}
